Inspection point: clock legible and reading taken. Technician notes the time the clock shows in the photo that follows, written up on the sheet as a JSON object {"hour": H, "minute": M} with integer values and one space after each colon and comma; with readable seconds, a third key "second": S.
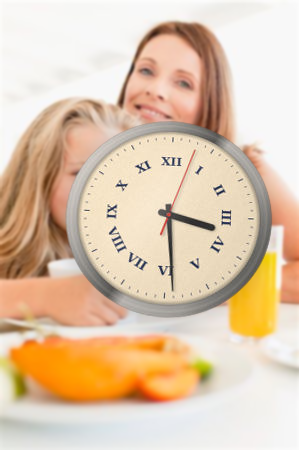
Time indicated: {"hour": 3, "minute": 29, "second": 3}
